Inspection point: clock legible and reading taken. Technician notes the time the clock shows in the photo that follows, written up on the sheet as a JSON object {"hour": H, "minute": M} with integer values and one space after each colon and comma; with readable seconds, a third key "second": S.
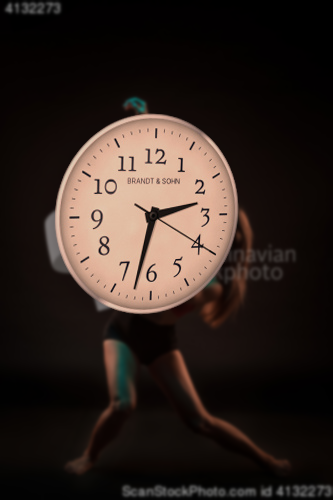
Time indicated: {"hour": 2, "minute": 32, "second": 20}
